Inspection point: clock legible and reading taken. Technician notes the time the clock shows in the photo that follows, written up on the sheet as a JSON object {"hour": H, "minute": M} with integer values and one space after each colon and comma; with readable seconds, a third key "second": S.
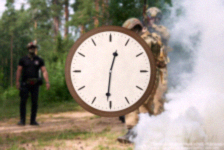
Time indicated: {"hour": 12, "minute": 31}
